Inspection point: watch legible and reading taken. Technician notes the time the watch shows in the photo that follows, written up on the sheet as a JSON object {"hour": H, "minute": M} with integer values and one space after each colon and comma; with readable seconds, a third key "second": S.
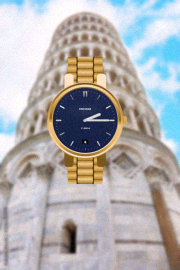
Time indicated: {"hour": 2, "minute": 15}
